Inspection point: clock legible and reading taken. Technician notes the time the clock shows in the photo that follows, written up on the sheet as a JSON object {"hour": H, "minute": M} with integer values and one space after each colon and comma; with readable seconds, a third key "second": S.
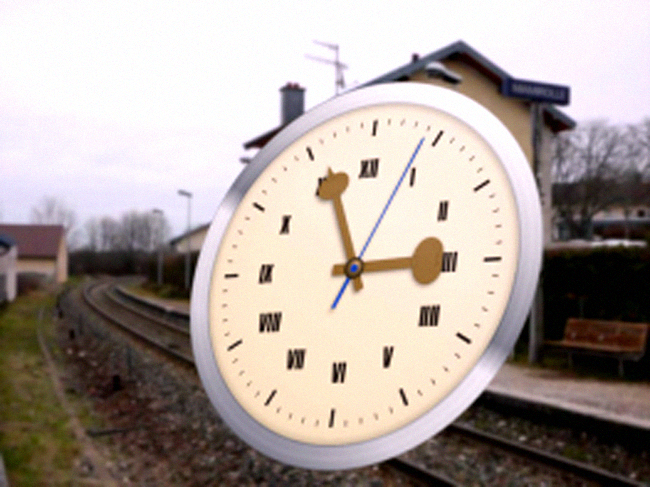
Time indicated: {"hour": 2, "minute": 56, "second": 4}
